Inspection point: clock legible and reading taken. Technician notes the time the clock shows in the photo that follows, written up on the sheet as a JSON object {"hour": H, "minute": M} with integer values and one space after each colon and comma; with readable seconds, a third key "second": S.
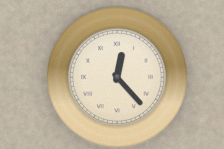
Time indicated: {"hour": 12, "minute": 23}
